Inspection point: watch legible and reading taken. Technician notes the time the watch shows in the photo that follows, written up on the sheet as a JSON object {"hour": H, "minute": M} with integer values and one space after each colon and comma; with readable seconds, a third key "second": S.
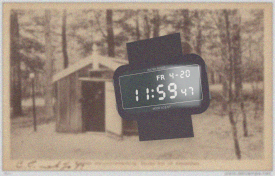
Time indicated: {"hour": 11, "minute": 59, "second": 47}
